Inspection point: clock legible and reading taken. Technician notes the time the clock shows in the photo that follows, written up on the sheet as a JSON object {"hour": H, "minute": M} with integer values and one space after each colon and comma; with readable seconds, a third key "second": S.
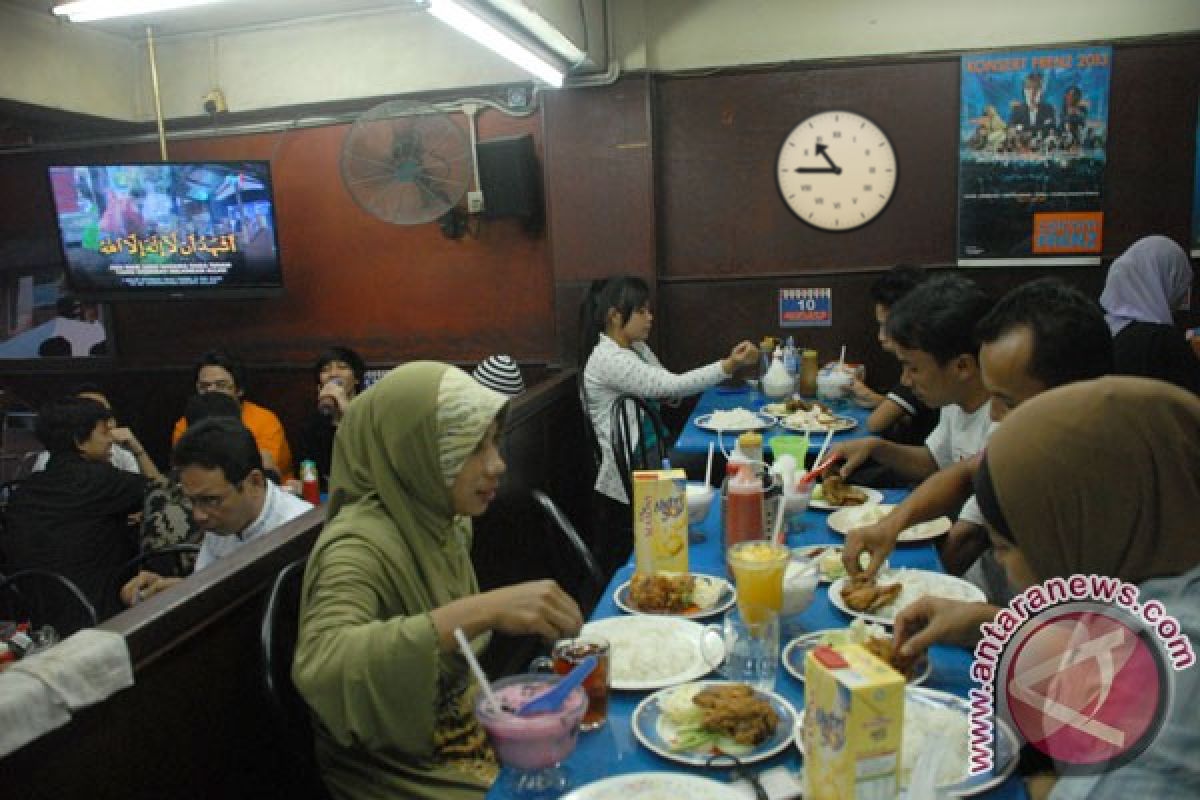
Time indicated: {"hour": 10, "minute": 45}
